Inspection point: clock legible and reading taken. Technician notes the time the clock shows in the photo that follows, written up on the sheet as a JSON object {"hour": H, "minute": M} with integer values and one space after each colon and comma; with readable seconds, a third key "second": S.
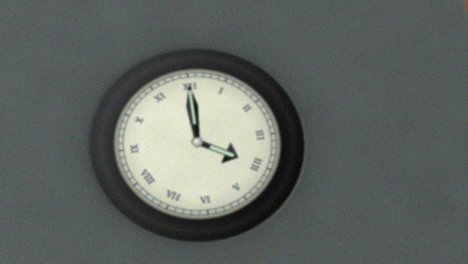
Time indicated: {"hour": 4, "minute": 0}
